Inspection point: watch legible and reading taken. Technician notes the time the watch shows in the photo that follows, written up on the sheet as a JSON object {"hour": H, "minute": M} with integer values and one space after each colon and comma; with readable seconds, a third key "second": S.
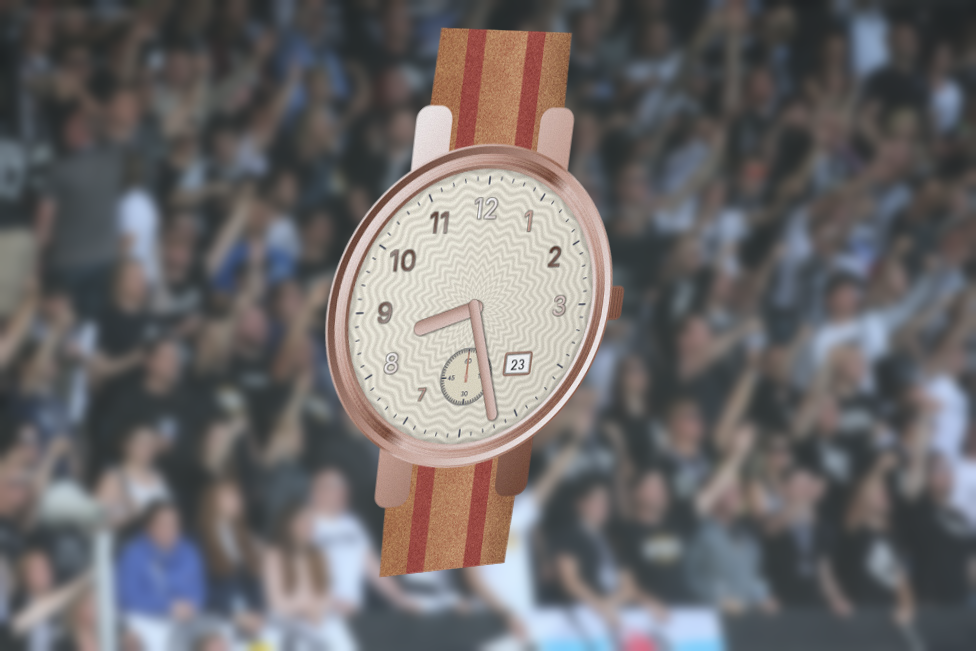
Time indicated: {"hour": 8, "minute": 27}
